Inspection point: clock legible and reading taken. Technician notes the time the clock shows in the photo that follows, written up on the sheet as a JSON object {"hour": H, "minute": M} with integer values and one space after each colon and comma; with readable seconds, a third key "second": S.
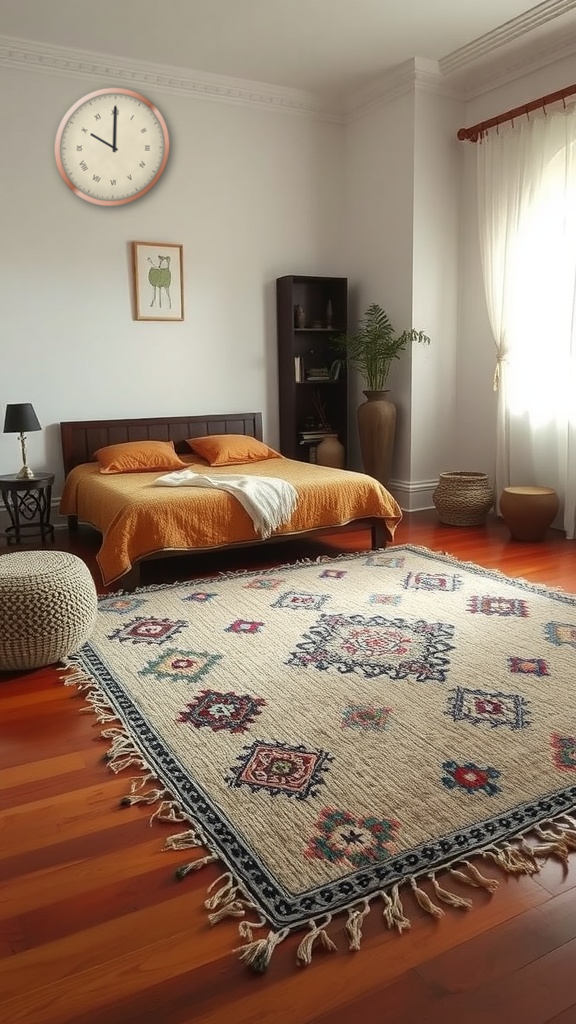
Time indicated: {"hour": 10, "minute": 0}
